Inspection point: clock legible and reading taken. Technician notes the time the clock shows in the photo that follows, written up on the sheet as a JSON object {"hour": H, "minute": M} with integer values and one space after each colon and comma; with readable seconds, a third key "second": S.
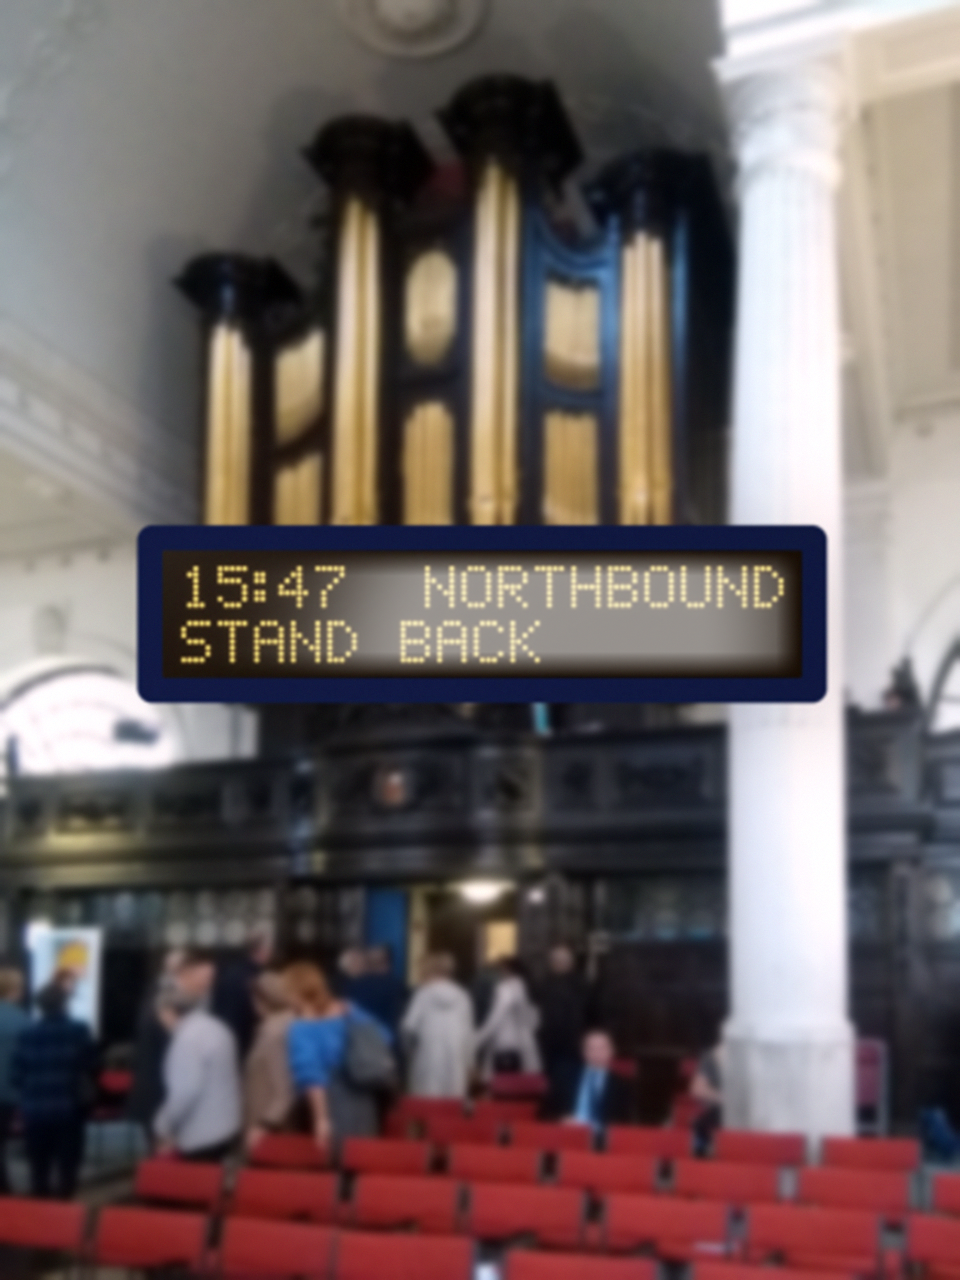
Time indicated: {"hour": 15, "minute": 47}
